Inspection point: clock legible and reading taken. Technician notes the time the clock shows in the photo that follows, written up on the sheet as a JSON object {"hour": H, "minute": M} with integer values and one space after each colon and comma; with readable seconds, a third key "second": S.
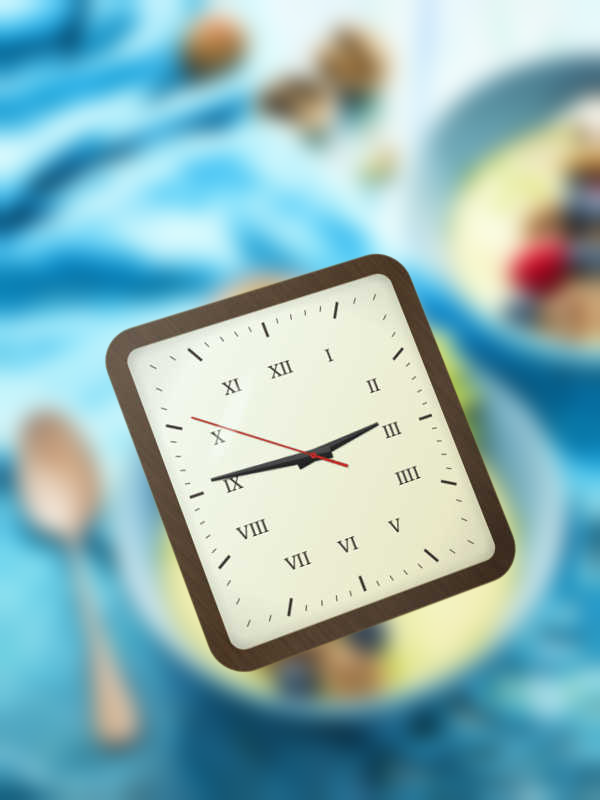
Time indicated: {"hour": 2, "minute": 45, "second": 51}
